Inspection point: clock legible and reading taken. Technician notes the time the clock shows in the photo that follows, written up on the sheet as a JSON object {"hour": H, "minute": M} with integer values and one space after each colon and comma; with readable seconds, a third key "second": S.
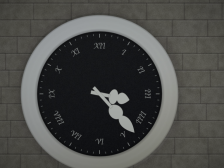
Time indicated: {"hour": 3, "minute": 23}
